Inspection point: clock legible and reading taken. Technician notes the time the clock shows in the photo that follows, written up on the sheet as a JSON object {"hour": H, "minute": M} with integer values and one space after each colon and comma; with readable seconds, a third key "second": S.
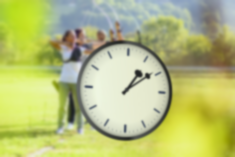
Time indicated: {"hour": 1, "minute": 9}
